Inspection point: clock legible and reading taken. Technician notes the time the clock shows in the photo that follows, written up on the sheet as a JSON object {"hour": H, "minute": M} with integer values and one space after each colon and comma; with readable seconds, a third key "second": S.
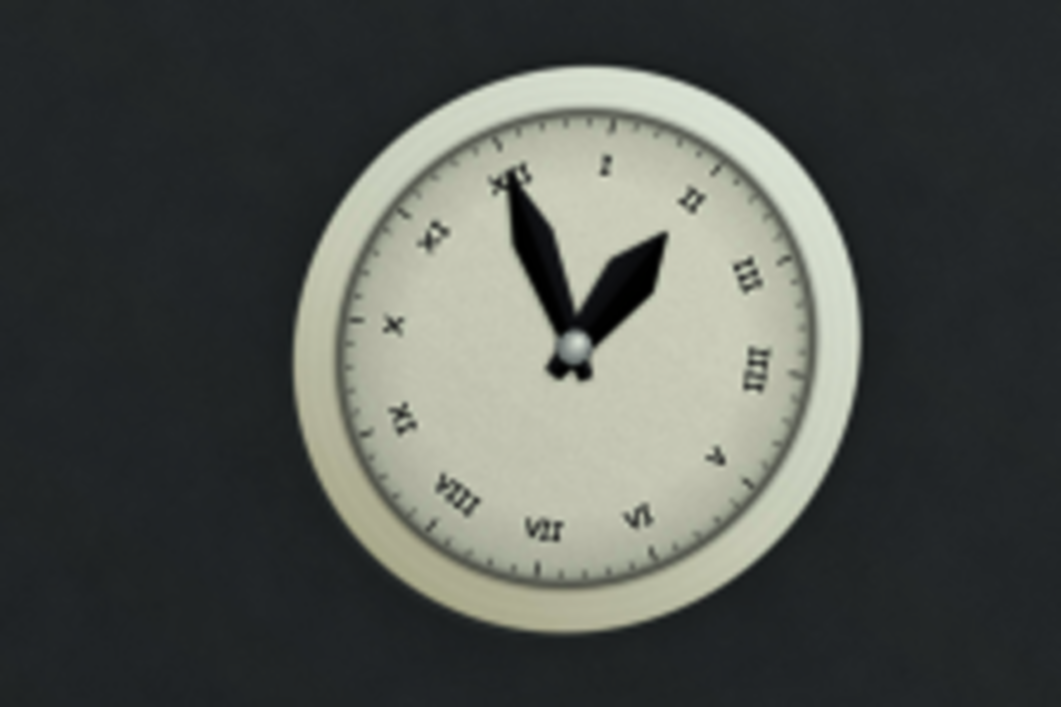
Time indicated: {"hour": 2, "minute": 0}
